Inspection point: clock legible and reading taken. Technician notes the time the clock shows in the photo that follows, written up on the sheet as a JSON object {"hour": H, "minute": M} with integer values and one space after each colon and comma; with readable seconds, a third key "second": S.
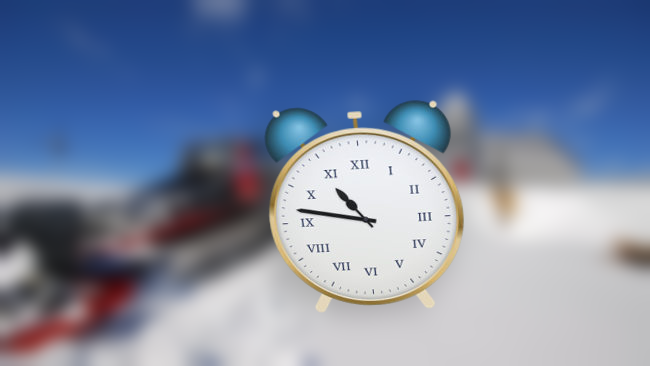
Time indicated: {"hour": 10, "minute": 47}
